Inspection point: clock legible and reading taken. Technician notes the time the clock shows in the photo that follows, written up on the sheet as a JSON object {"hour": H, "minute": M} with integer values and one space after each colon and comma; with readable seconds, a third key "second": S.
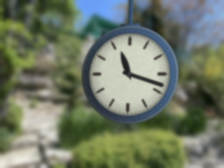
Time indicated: {"hour": 11, "minute": 18}
